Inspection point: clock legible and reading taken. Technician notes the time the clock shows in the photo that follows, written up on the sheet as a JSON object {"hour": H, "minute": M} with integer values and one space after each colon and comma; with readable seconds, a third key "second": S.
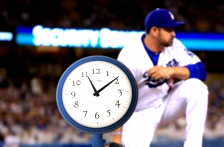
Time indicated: {"hour": 11, "minute": 9}
